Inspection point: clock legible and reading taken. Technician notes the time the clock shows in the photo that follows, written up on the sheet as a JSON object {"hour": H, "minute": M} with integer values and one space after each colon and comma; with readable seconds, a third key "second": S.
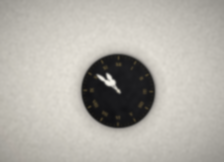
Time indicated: {"hour": 10, "minute": 51}
